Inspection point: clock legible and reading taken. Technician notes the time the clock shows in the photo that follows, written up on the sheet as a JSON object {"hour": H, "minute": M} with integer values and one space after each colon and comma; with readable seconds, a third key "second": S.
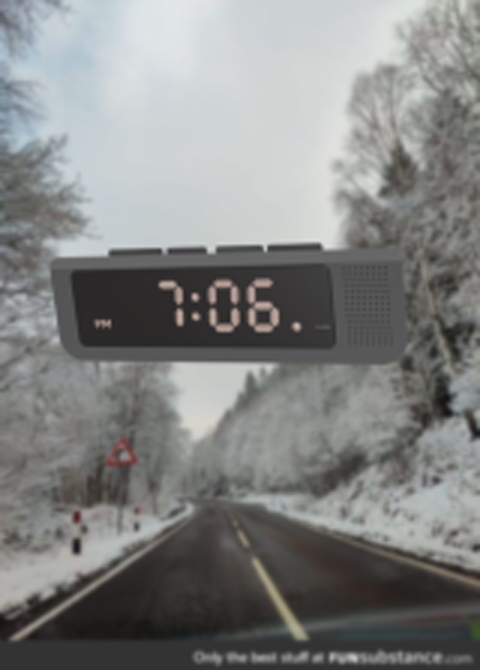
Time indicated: {"hour": 7, "minute": 6}
